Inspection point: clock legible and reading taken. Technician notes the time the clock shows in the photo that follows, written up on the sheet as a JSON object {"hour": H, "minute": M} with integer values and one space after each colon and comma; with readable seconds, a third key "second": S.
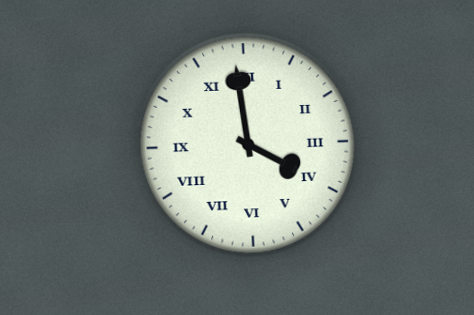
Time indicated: {"hour": 3, "minute": 59}
